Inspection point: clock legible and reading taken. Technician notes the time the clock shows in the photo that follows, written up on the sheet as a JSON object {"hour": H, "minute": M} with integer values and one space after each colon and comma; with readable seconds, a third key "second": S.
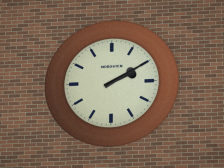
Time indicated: {"hour": 2, "minute": 10}
